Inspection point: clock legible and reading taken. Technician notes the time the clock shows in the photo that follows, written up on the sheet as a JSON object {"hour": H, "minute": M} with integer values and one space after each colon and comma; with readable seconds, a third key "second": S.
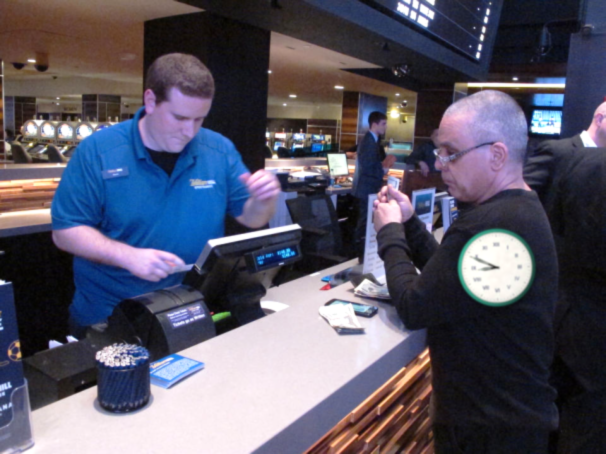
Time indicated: {"hour": 8, "minute": 49}
